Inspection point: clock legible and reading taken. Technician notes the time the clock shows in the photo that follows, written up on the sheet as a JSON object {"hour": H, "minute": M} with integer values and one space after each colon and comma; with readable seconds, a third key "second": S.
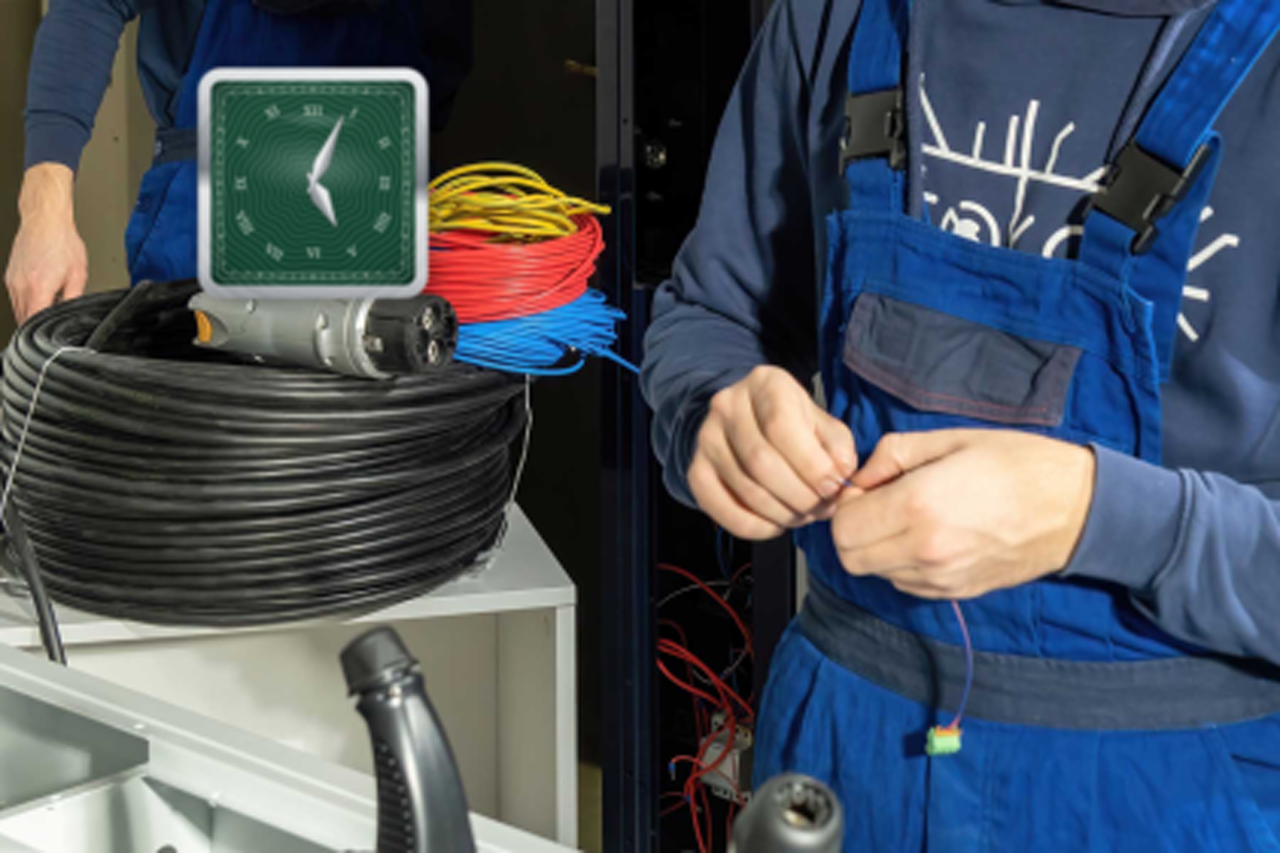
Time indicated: {"hour": 5, "minute": 4}
